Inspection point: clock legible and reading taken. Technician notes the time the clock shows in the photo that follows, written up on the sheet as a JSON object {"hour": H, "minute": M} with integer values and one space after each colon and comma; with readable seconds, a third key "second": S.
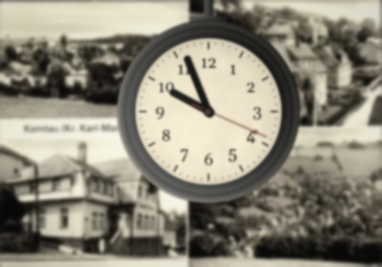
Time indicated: {"hour": 9, "minute": 56, "second": 19}
